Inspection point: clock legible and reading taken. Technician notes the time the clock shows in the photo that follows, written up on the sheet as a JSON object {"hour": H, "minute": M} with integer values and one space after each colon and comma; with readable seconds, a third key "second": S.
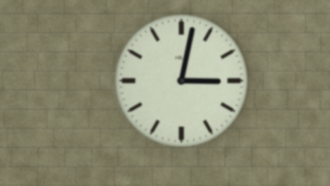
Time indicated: {"hour": 3, "minute": 2}
